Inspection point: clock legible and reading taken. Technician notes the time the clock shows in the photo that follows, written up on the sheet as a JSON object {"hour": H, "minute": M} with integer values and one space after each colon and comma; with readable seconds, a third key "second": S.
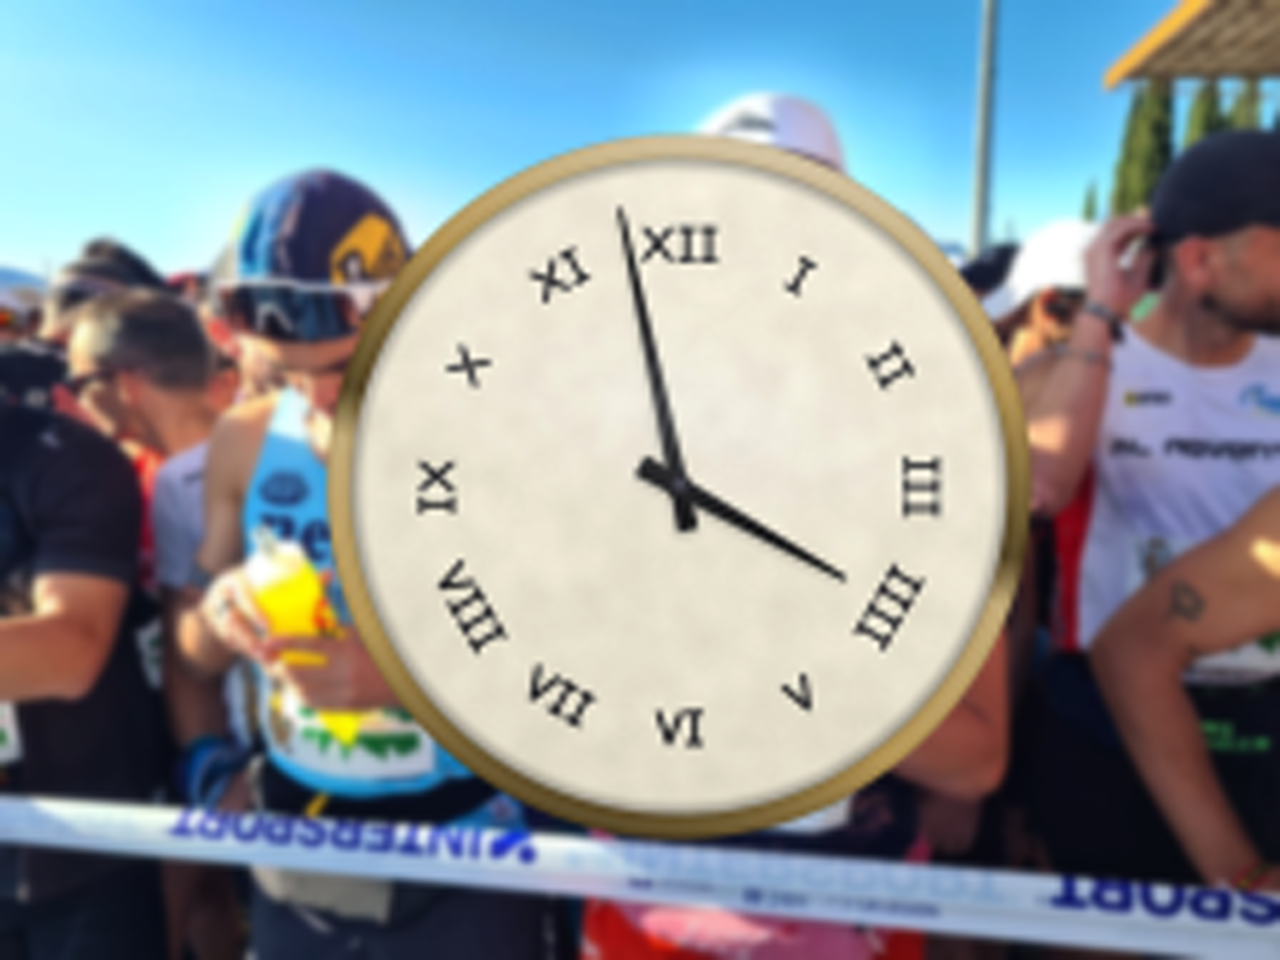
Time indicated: {"hour": 3, "minute": 58}
